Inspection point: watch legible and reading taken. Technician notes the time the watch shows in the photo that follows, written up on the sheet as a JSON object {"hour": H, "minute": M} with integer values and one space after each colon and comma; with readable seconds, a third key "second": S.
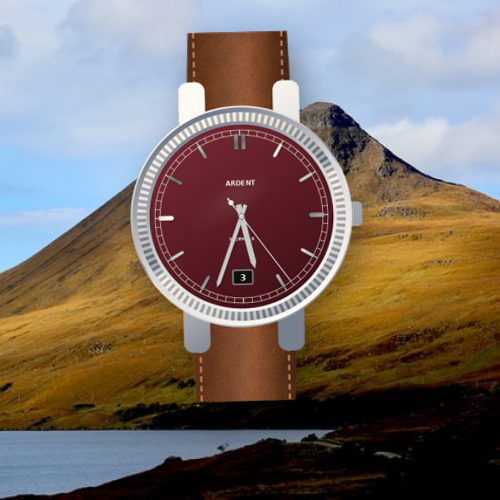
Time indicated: {"hour": 5, "minute": 33, "second": 24}
